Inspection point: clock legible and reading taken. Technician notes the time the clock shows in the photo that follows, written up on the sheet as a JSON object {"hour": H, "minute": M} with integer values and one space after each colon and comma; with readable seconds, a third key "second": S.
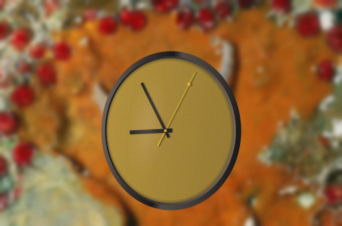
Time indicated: {"hour": 8, "minute": 55, "second": 5}
